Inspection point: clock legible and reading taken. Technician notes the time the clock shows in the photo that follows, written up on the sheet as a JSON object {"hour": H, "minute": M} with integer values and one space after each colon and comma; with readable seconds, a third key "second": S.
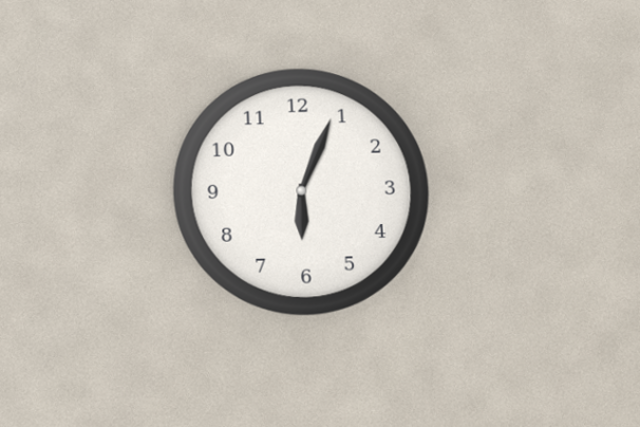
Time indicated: {"hour": 6, "minute": 4}
